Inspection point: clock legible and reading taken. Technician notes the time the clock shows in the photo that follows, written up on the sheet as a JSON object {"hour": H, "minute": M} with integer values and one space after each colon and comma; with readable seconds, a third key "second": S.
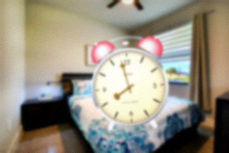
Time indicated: {"hour": 7, "minute": 58}
